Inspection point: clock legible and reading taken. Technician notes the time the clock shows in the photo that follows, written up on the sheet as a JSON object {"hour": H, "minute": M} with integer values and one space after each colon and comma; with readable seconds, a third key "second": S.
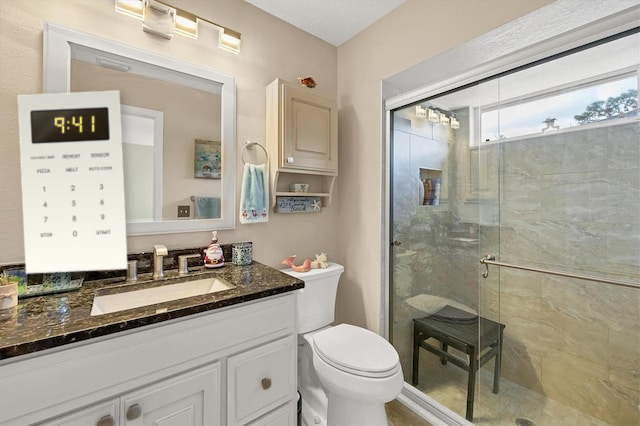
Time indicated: {"hour": 9, "minute": 41}
